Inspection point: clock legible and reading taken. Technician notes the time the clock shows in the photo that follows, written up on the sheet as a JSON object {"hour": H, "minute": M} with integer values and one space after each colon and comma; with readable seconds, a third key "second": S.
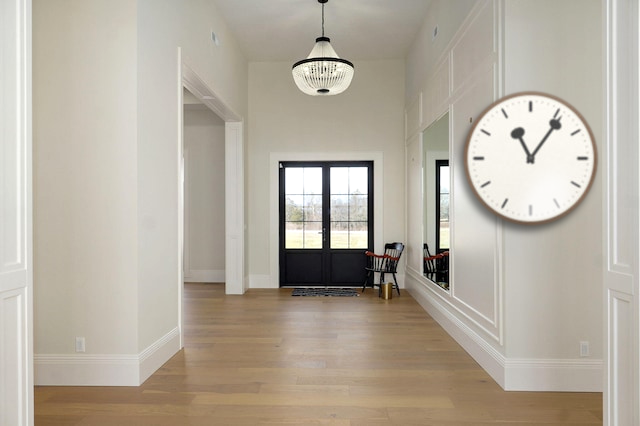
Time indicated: {"hour": 11, "minute": 6}
